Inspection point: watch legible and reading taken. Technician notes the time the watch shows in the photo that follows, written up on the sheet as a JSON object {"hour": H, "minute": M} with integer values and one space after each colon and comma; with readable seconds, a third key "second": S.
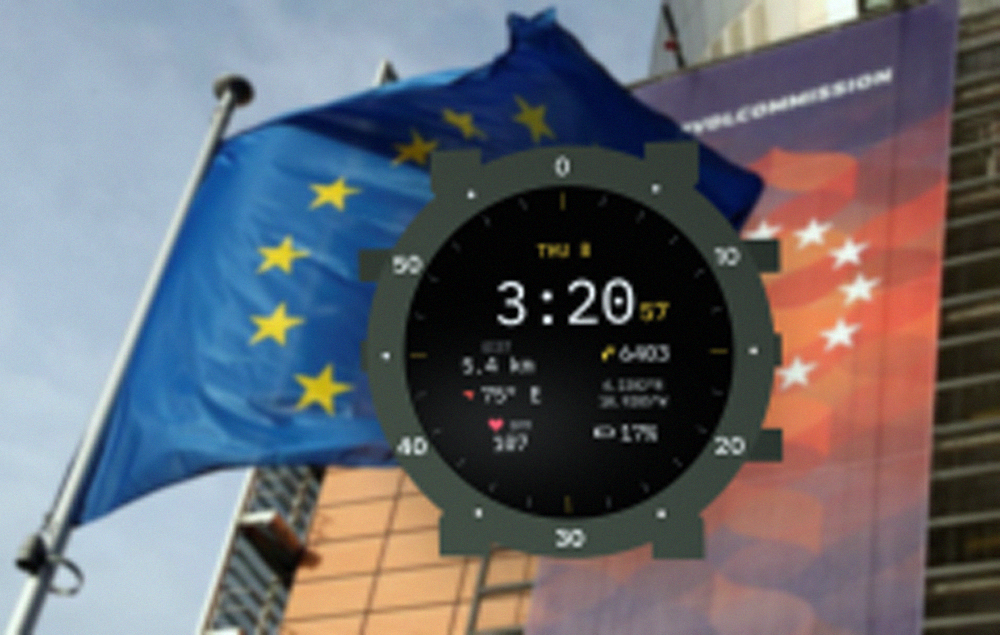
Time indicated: {"hour": 3, "minute": 20}
